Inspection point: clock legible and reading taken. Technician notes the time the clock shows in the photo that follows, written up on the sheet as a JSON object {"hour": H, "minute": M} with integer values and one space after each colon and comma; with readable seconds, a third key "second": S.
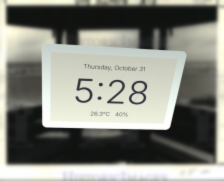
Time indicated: {"hour": 5, "minute": 28}
